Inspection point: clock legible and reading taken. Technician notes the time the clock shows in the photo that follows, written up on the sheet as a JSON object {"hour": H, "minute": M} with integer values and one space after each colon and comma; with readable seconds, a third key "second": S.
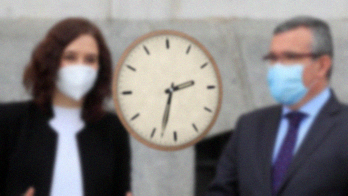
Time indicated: {"hour": 2, "minute": 33}
